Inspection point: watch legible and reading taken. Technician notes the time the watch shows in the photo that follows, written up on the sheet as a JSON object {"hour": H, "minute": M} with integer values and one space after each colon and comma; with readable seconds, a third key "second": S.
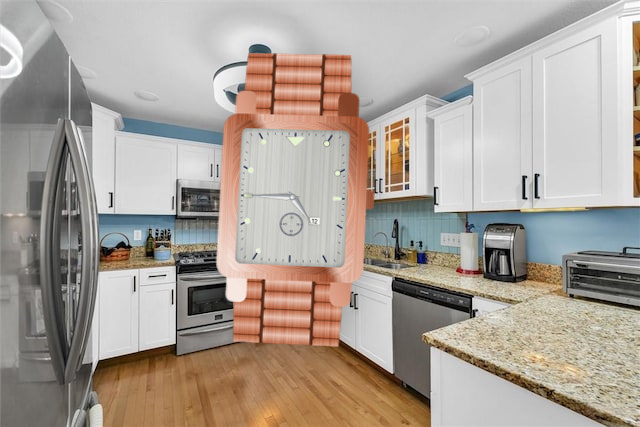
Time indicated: {"hour": 4, "minute": 45}
